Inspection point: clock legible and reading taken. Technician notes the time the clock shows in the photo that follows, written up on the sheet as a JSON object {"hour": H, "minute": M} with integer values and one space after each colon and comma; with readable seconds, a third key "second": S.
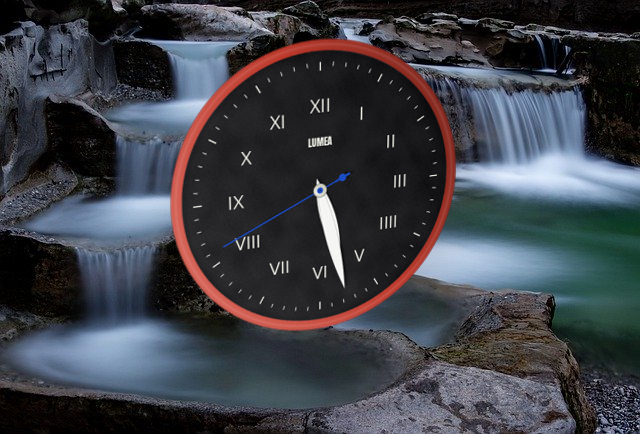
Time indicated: {"hour": 5, "minute": 27, "second": 41}
